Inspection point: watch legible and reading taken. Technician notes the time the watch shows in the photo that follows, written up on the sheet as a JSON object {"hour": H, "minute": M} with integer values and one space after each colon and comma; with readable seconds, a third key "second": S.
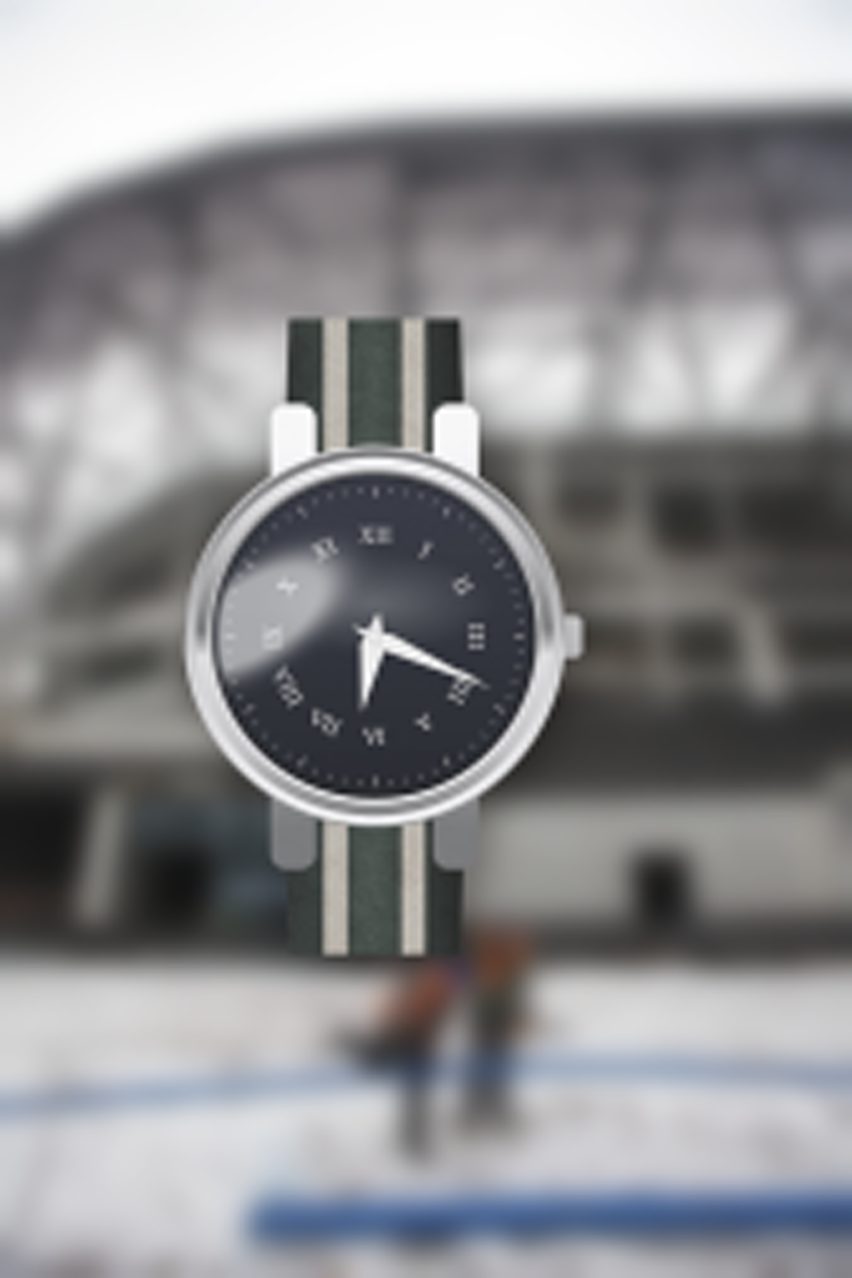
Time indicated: {"hour": 6, "minute": 19}
